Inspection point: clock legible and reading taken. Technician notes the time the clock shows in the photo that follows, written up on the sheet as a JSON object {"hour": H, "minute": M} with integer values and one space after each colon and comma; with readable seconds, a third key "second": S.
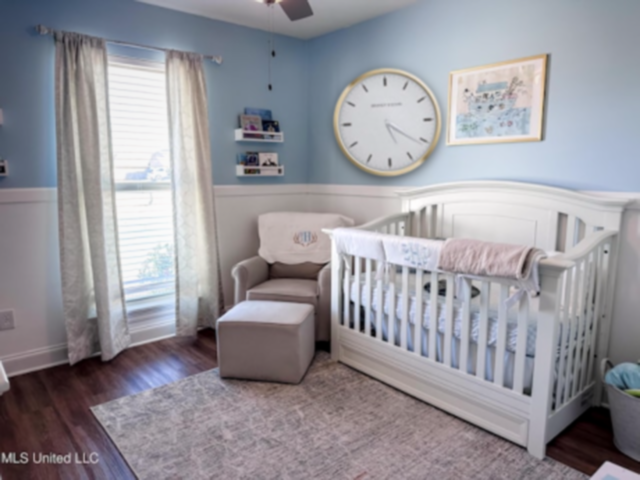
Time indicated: {"hour": 5, "minute": 21}
